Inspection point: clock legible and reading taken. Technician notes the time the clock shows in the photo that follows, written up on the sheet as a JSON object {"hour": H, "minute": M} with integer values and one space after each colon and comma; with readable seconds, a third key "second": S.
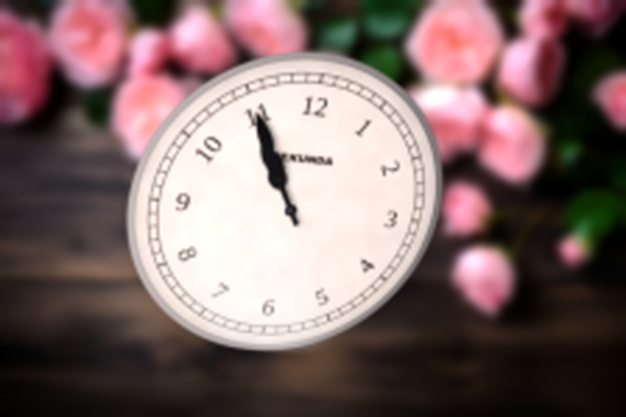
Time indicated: {"hour": 10, "minute": 55}
